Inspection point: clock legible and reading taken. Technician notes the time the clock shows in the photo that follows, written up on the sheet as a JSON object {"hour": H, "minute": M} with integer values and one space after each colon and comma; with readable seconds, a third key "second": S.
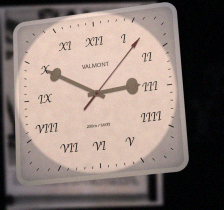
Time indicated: {"hour": 2, "minute": 50, "second": 7}
